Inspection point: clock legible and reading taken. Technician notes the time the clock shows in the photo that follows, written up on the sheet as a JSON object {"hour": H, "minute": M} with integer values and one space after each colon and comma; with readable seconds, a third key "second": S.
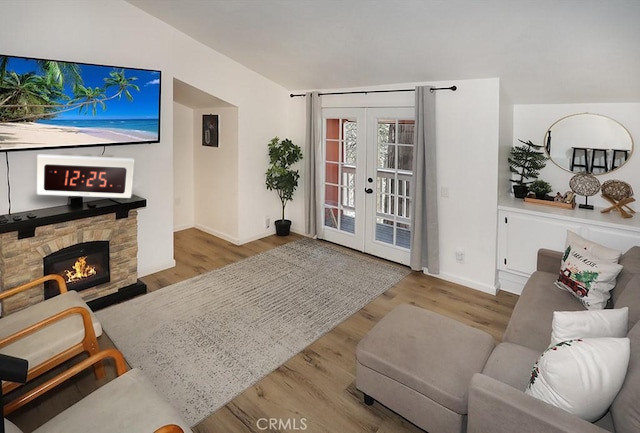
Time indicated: {"hour": 12, "minute": 25}
